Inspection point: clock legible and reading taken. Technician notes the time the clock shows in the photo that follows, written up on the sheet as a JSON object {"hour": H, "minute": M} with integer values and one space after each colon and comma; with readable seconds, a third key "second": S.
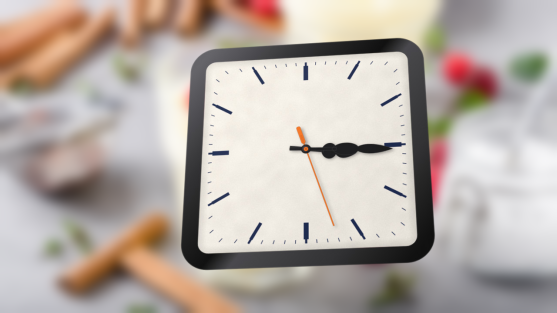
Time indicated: {"hour": 3, "minute": 15, "second": 27}
